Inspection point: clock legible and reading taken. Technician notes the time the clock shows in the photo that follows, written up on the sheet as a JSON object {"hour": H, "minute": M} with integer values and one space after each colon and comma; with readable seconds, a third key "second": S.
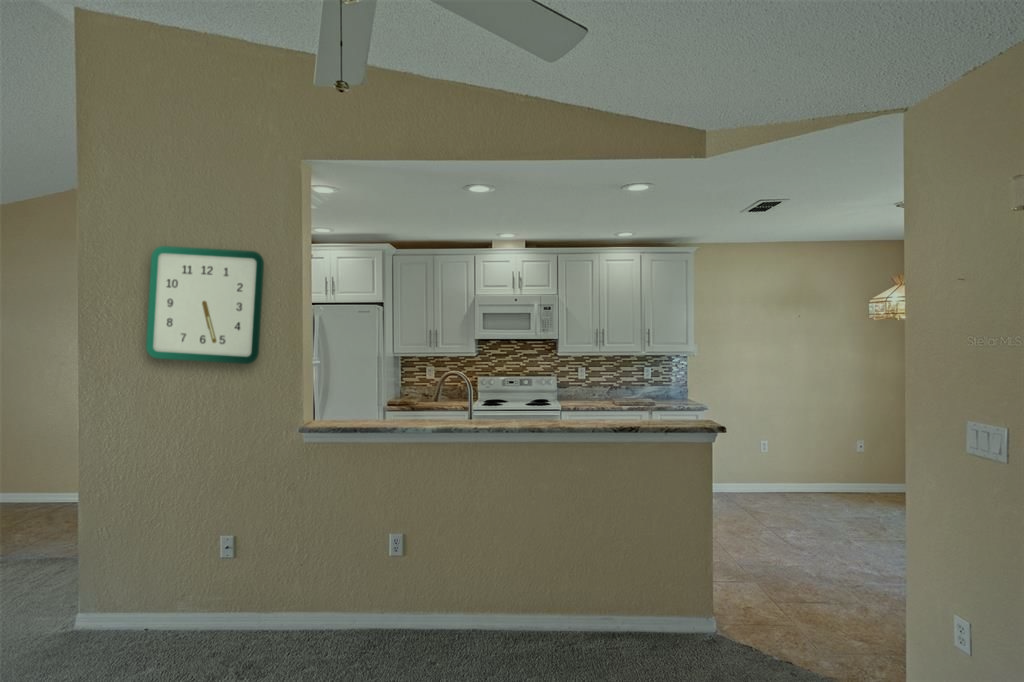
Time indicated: {"hour": 5, "minute": 27}
